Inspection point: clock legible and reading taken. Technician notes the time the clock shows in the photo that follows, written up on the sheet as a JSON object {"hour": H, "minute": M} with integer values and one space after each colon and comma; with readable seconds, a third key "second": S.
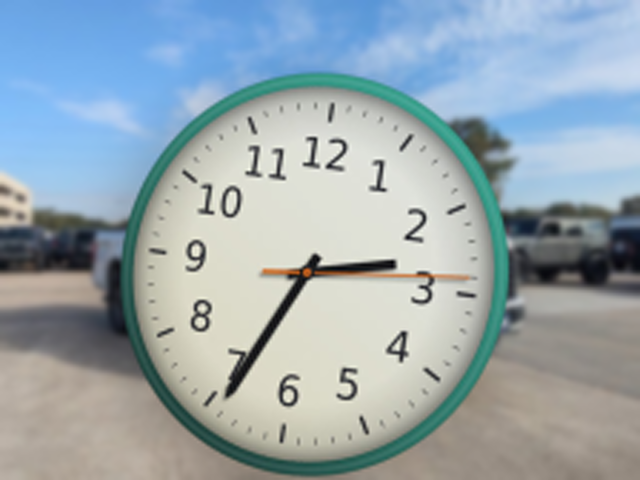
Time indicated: {"hour": 2, "minute": 34, "second": 14}
